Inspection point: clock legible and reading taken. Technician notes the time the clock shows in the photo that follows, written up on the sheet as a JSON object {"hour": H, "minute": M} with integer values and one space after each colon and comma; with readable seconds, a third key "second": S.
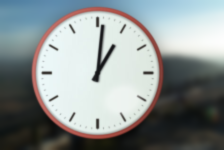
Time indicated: {"hour": 1, "minute": 1}
